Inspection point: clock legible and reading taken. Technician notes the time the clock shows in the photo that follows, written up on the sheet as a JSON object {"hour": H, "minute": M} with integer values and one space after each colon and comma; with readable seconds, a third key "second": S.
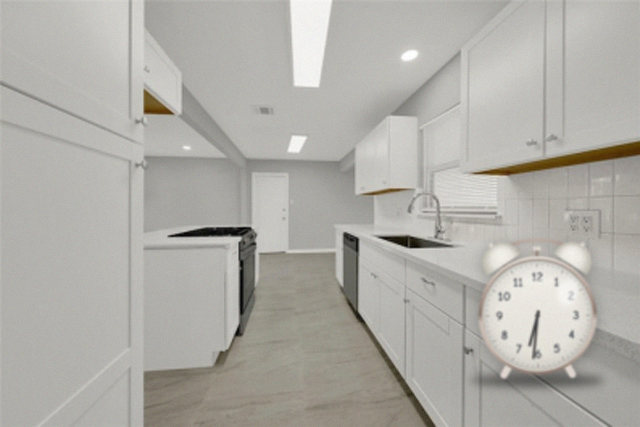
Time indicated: {"hour": 6, "minute": 31}
